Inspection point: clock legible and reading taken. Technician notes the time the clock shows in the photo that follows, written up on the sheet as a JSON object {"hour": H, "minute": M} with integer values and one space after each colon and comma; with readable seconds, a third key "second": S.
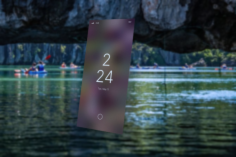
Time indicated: {"hour": 2, "minute": 24}
